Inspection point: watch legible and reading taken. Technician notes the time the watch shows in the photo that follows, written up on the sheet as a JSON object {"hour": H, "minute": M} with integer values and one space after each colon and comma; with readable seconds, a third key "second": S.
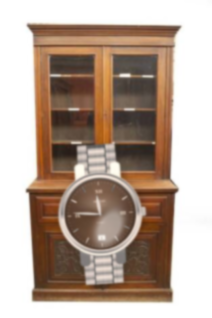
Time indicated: {"hour": 11, "minute": 46}
